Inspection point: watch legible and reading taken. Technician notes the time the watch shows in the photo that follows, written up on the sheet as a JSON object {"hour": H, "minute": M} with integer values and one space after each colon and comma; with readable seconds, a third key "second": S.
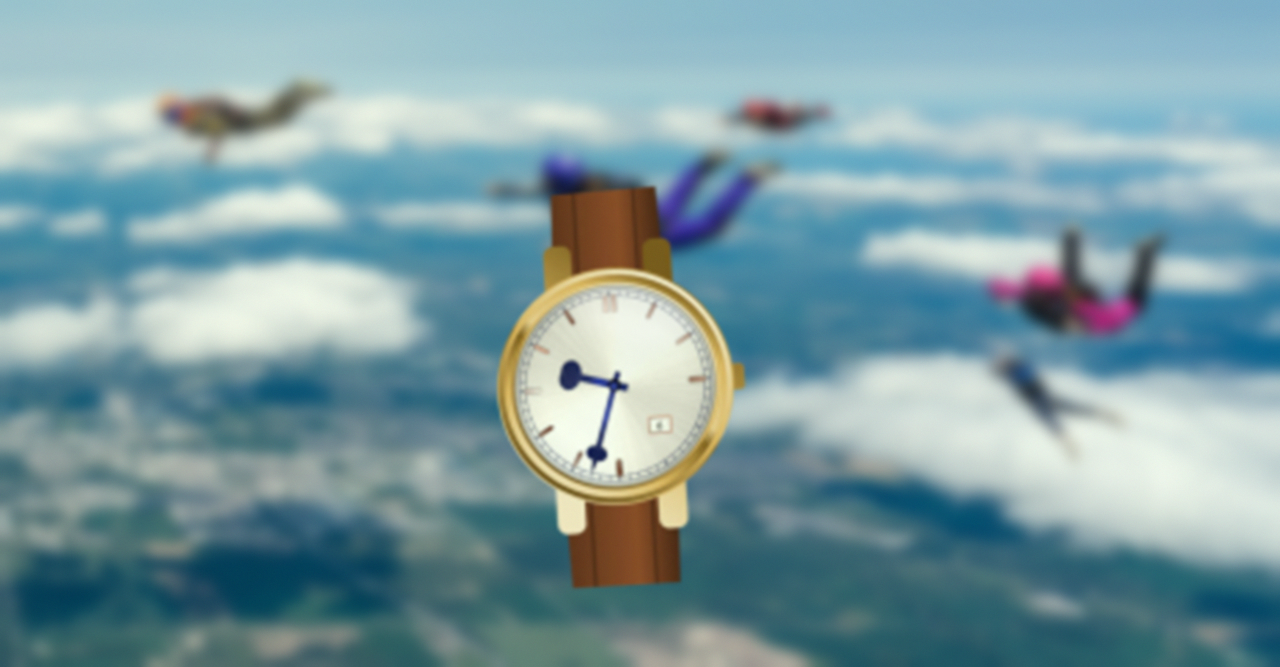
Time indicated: {"hour": 9, "minute": 33}
